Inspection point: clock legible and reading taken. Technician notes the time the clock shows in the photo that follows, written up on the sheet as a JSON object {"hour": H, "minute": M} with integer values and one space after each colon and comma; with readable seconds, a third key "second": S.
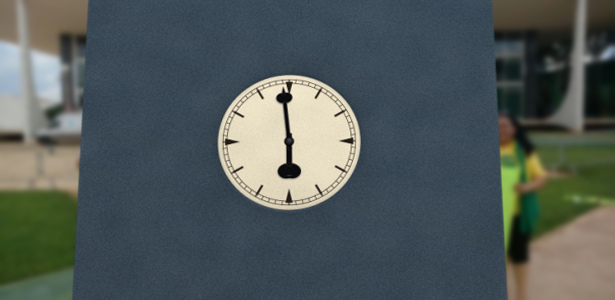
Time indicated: {"hour": 5, "minute": 59}
